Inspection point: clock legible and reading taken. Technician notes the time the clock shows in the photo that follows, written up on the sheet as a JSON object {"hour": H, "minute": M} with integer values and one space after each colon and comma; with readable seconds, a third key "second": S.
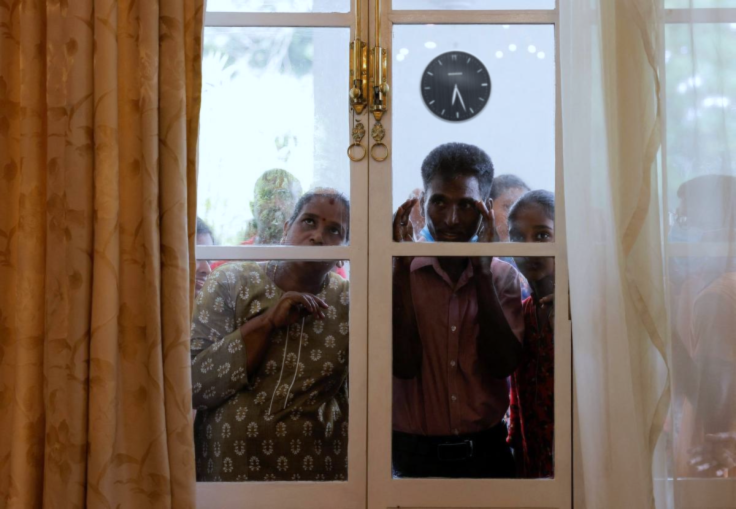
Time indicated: {"hour": 6, "minute": 27}
